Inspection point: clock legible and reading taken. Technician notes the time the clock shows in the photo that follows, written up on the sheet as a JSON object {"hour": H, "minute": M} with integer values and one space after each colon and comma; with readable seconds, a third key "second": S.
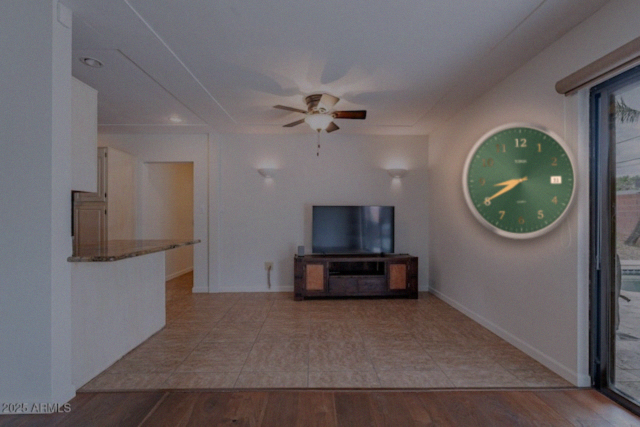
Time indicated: {"hour": 8, "minute": 40}
